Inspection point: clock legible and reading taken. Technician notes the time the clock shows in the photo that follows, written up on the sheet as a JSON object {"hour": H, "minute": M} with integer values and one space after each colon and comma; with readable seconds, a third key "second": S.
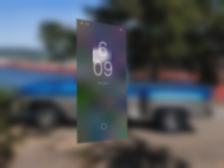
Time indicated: {"hour": 6, "minute": 9}
